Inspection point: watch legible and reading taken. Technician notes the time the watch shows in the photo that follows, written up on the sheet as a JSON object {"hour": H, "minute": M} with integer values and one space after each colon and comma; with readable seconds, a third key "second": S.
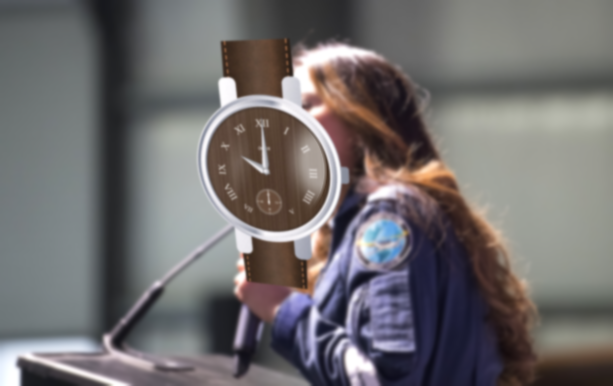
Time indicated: {"hour": 10, "minute": 0}
